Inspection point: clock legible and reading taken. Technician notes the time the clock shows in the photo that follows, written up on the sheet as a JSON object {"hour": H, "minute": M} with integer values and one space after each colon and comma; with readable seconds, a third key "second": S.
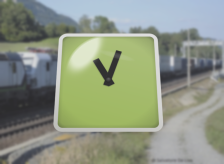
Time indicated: {"hour": 11, "minute": 3}
